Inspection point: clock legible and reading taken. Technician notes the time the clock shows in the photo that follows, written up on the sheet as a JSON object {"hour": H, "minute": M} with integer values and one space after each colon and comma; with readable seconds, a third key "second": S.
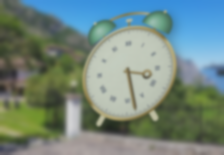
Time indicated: {"hour": 3, "minute": 28}
